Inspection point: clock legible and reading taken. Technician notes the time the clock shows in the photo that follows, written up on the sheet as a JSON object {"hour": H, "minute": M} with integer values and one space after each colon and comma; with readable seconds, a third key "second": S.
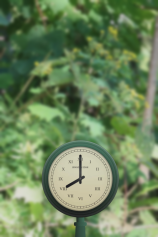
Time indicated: {"hour": 8, "minute": 0}
